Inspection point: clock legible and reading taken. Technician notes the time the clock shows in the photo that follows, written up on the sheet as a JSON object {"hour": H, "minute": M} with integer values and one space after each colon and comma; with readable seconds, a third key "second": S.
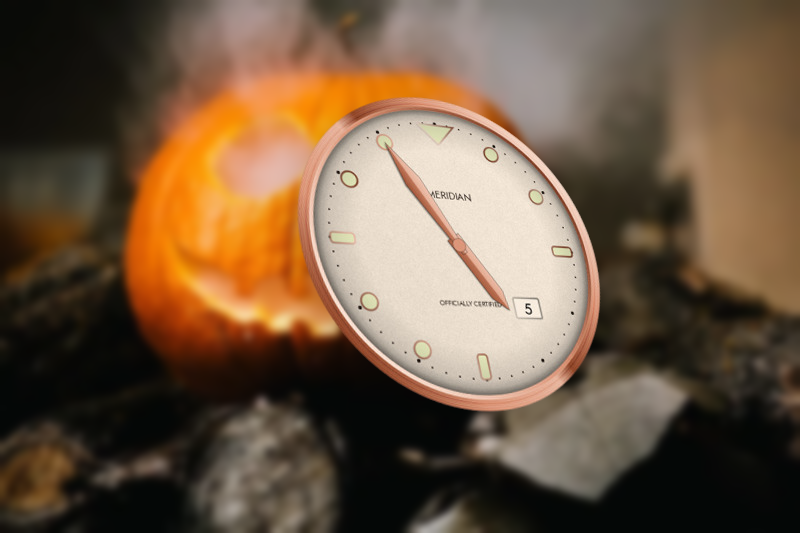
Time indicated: {"hour": 4, "minute": 55}
